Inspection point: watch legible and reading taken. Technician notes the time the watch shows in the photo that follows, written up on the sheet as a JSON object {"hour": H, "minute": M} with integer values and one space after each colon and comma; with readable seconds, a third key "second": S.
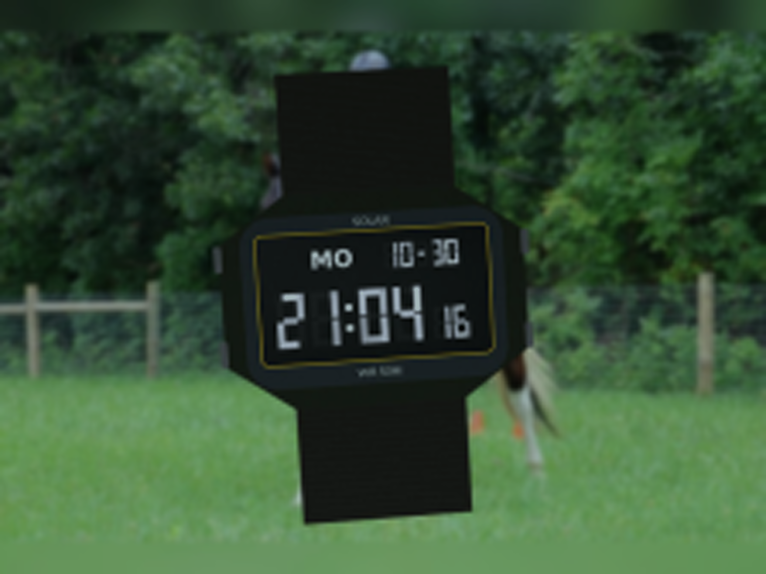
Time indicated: {"hour": 21, "minute": 4, "second": 16}
